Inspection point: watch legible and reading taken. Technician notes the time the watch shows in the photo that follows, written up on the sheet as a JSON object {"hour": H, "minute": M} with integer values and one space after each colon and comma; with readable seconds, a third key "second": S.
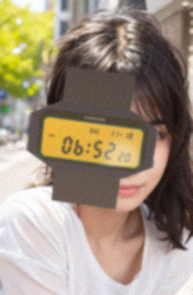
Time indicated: {"hour": 6, "minute": 52}
